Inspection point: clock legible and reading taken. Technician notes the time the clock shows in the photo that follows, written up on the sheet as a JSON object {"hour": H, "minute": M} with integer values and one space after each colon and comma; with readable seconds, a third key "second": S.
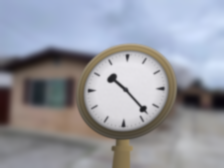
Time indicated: {"hour": 10, "minute": 23}
